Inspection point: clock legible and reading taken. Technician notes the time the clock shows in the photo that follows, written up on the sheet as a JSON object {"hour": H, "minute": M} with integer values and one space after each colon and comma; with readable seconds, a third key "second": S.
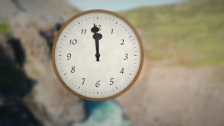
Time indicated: {"hour": 11, "minute": 59}
